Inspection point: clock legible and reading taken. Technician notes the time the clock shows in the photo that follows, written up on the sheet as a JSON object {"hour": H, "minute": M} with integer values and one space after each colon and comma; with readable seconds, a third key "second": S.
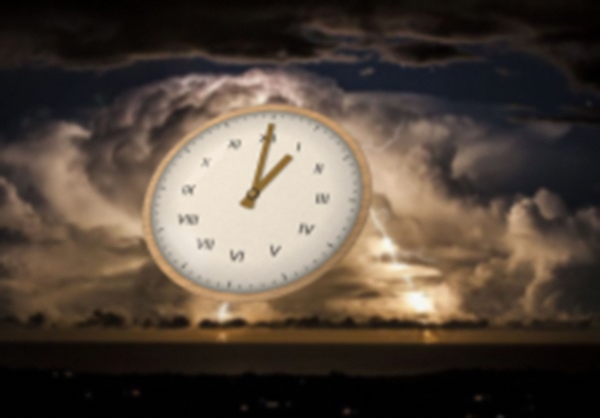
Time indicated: {"hour": 1, "minute": 0}
